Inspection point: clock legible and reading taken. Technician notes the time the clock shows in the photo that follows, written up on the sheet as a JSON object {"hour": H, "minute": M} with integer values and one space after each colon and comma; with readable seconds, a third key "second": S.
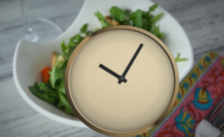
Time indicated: {"hour": 10, "minute": 5}
